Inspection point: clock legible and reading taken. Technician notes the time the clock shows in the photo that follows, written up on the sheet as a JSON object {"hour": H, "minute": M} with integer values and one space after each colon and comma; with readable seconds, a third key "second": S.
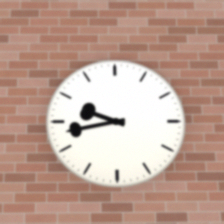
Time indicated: {"hour": 9, "minute": 43}
